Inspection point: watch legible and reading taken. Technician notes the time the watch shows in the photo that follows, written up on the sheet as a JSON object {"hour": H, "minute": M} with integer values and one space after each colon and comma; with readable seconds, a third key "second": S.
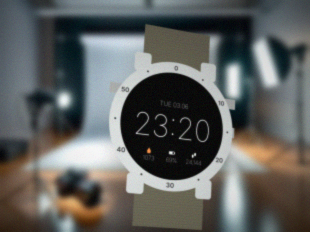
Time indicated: {"hour": 23, "minute": 20}
